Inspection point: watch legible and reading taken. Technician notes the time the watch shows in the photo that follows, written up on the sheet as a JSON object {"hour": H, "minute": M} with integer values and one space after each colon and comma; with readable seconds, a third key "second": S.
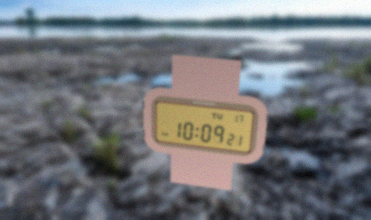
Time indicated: {"hour": 10, "minute": 9, "second": 21}
